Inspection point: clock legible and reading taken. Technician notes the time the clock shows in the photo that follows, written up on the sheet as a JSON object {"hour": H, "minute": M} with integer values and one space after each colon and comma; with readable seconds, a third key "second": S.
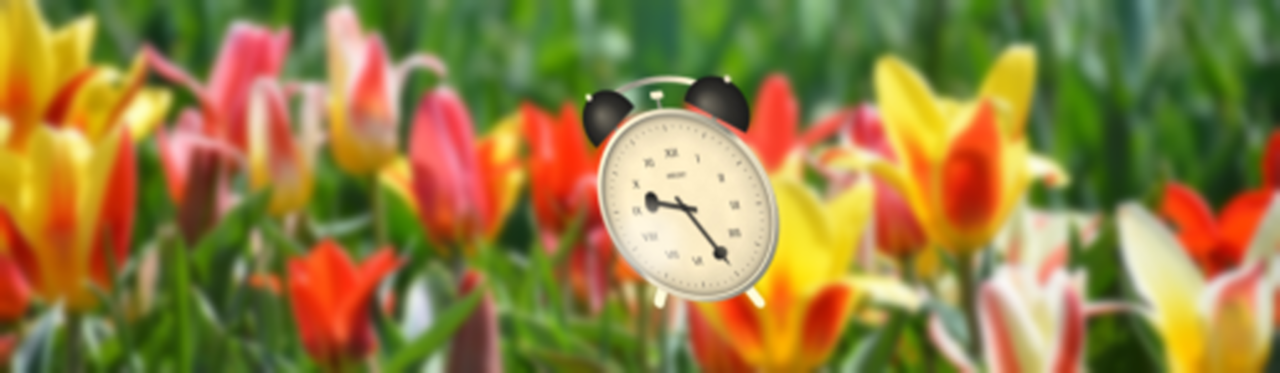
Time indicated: {"hour": 9, "minute": 25}
